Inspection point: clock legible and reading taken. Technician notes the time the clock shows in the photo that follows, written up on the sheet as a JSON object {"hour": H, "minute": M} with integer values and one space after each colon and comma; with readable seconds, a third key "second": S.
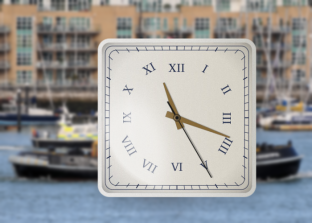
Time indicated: {"hour": 11, "minute": 18, "second": 25}
